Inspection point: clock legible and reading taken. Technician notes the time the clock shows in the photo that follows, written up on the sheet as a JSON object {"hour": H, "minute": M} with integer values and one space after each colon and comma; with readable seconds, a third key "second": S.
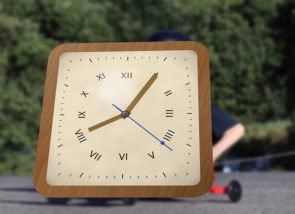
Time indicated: {"hour": 8, "minute": 5, "second": 22}
